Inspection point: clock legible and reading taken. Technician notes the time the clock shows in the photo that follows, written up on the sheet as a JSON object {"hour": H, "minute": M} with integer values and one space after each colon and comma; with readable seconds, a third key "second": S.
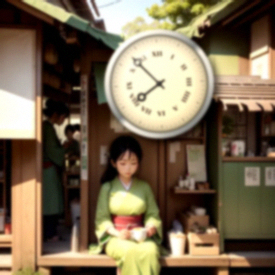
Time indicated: {"hour": 7, "minute": 53}
